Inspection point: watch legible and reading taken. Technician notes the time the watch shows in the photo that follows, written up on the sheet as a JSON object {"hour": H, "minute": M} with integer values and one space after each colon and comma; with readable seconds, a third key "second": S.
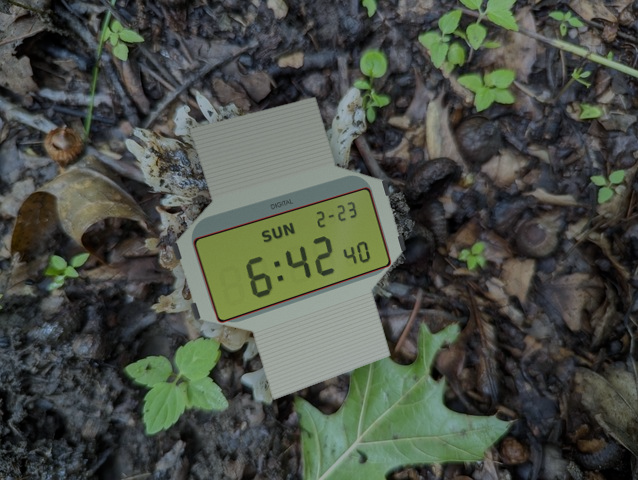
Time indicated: {"hour": 6, "minute": 42, "second": 40}
